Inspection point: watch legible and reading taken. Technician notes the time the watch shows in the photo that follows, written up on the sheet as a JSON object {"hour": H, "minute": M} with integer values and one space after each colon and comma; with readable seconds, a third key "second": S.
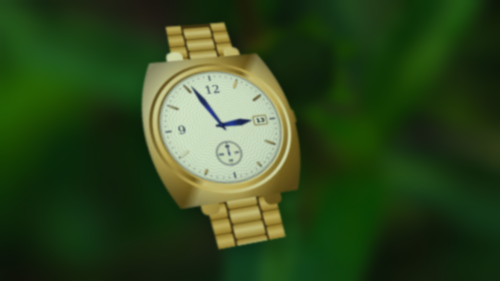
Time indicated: {"hour": 2, "minute": 56}
